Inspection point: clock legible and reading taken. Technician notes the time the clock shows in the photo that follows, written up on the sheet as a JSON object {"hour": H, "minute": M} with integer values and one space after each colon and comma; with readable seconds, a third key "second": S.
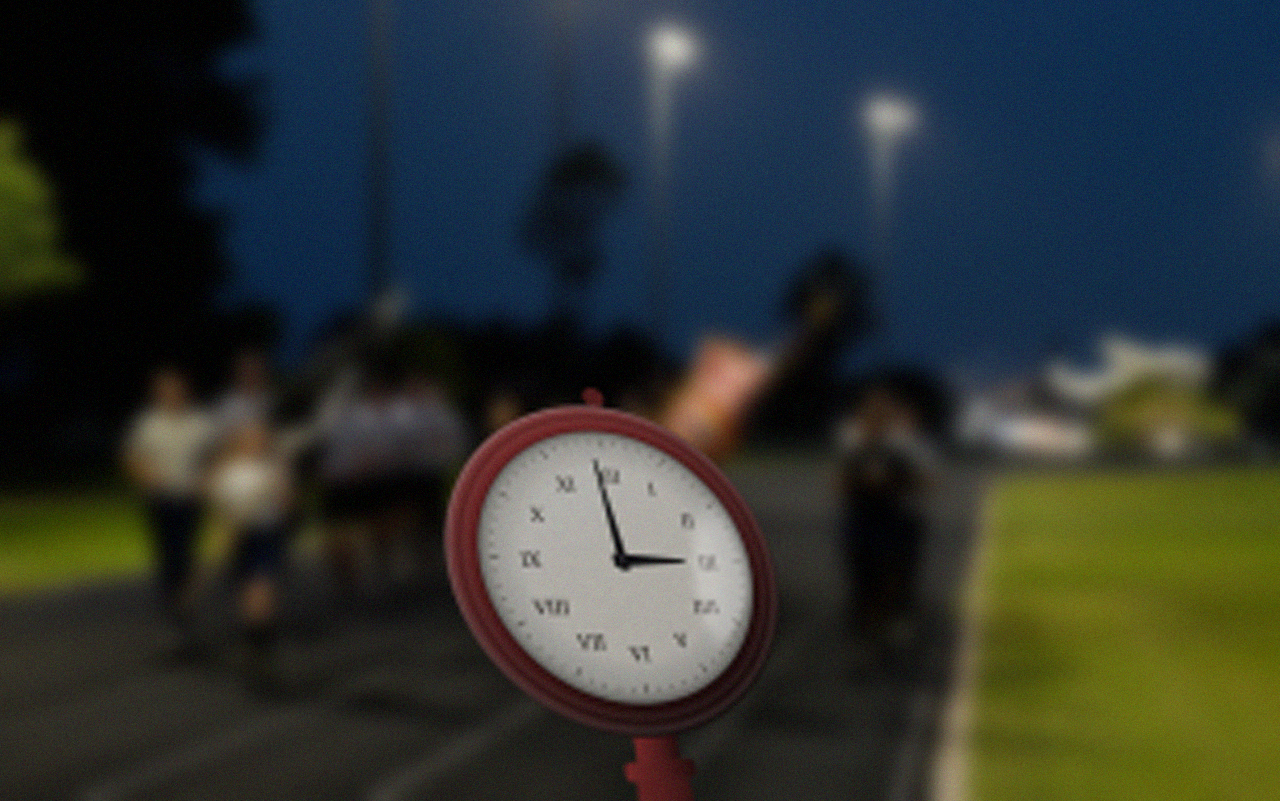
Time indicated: {"hour": 2, "minute": 59}
